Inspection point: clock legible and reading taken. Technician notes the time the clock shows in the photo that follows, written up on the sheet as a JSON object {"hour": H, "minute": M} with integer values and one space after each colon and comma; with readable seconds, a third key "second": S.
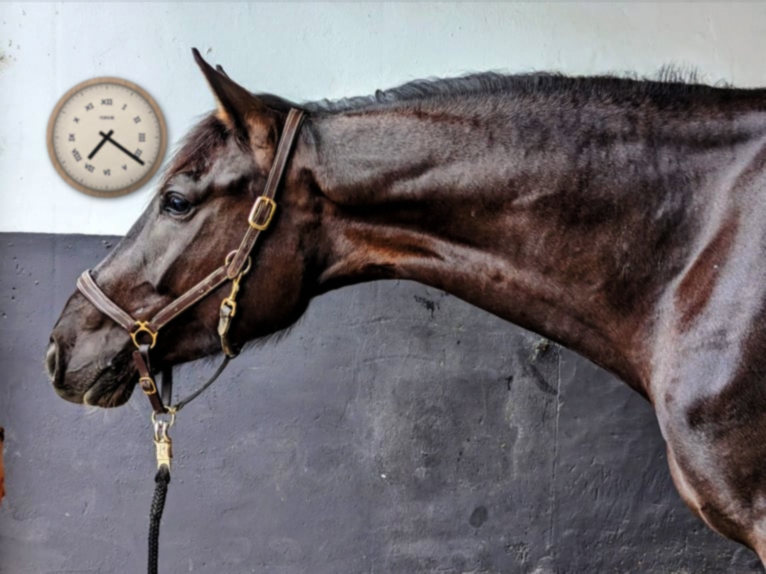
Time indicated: {"hour": 7, "minute": 21}
